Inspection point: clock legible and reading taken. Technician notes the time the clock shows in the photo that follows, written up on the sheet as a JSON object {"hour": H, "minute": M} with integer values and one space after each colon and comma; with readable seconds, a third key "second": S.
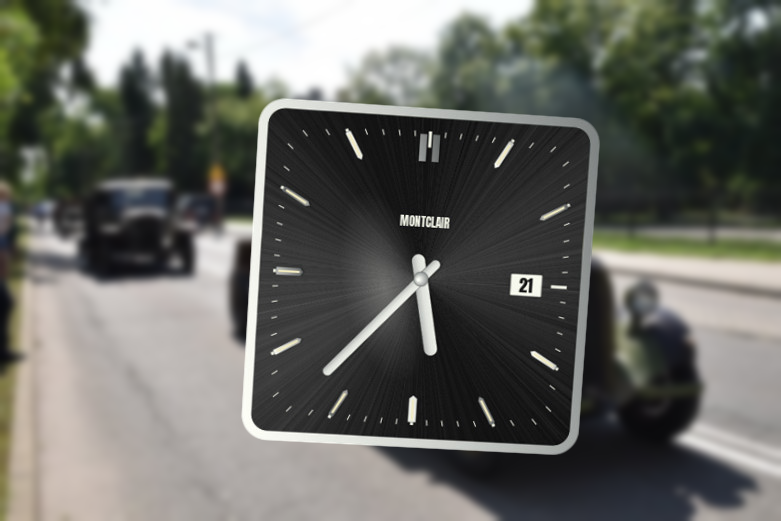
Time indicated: {"hour": 5, "minute": 37}
